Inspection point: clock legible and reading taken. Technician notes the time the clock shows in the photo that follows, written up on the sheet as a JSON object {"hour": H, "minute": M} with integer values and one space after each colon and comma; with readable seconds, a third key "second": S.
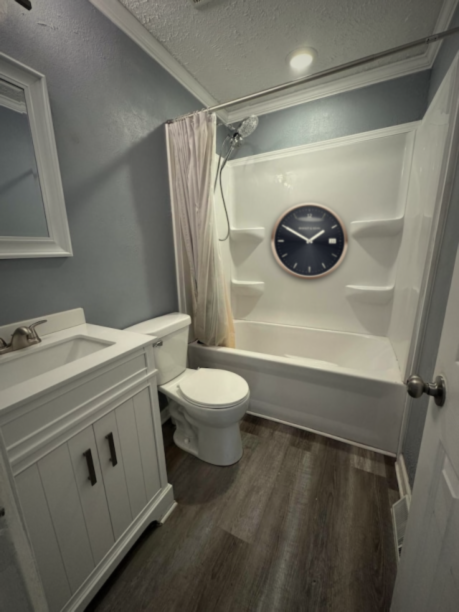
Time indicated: {"hour": 1, "minute": 50}
